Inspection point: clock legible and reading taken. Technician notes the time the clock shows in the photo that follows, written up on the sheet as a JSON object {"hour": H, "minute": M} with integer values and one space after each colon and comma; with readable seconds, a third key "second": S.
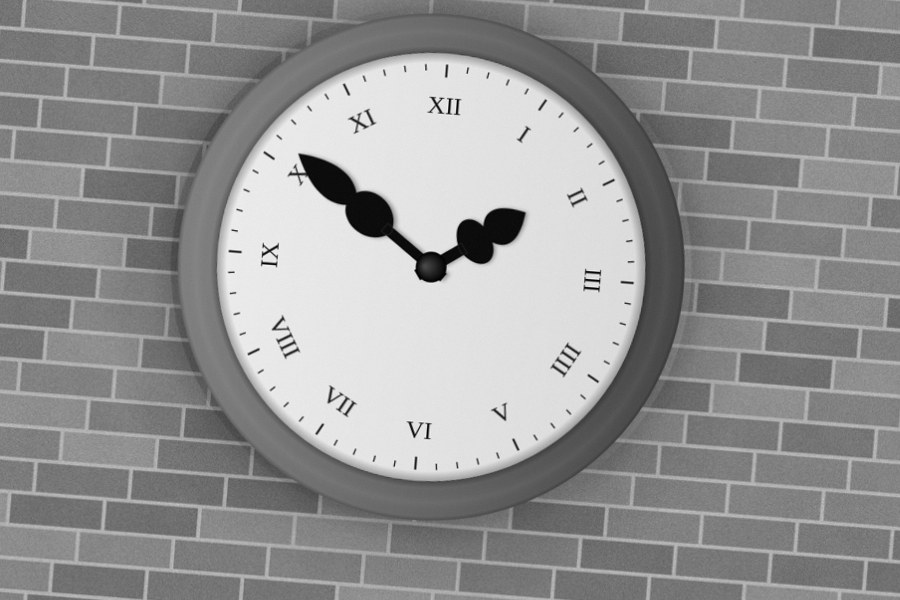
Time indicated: {"hour": 1, "minute": 51}
